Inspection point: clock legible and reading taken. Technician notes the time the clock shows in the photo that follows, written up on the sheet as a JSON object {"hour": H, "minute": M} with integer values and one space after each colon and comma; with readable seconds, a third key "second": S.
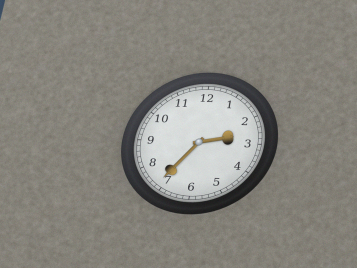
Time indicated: {"hour": 2, "minute": 36}
